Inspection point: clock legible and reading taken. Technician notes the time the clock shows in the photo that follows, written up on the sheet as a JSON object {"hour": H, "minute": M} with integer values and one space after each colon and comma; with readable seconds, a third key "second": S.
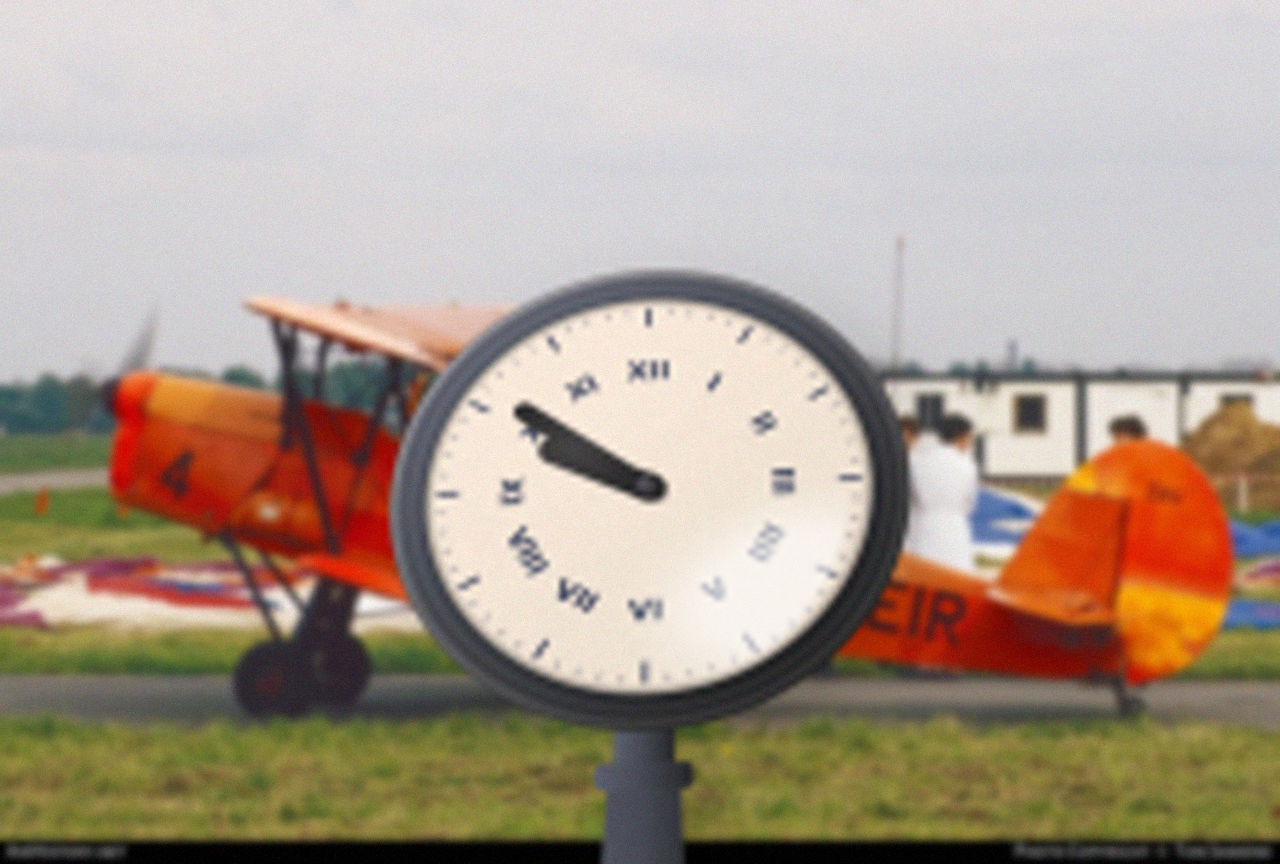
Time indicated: {"hour": 9, "minute": 51}
